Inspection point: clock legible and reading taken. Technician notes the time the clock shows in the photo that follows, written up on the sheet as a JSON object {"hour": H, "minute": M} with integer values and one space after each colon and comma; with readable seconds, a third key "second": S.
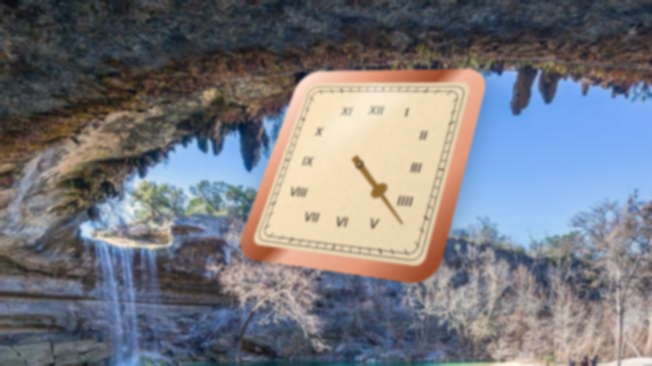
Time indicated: {"hour": 4, "minute": 22}
